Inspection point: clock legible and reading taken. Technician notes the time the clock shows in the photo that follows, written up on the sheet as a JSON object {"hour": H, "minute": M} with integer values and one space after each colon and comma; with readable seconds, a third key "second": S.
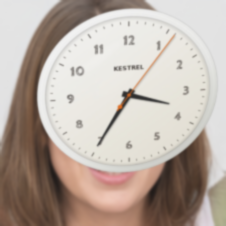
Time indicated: {"hour": 3, "minute": 35, "second": 6}
